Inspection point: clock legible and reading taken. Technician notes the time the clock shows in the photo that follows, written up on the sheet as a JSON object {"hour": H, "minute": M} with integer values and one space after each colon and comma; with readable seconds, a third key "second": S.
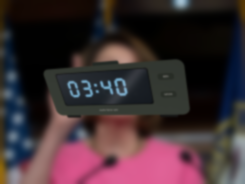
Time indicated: {"hour": 3, "minute": 40}
